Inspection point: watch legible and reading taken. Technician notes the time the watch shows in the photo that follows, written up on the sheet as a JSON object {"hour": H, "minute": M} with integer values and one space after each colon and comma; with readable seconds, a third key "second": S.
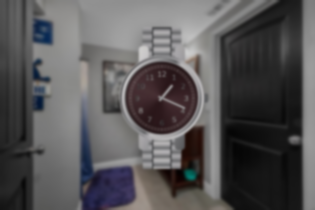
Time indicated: {"hour": 1, "minute": 19}
